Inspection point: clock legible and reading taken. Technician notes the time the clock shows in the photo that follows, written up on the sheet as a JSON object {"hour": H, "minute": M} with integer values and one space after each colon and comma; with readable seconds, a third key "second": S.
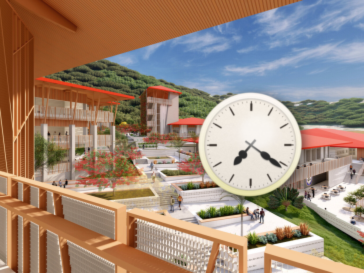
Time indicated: {"hour": 7, "minute": 21}
